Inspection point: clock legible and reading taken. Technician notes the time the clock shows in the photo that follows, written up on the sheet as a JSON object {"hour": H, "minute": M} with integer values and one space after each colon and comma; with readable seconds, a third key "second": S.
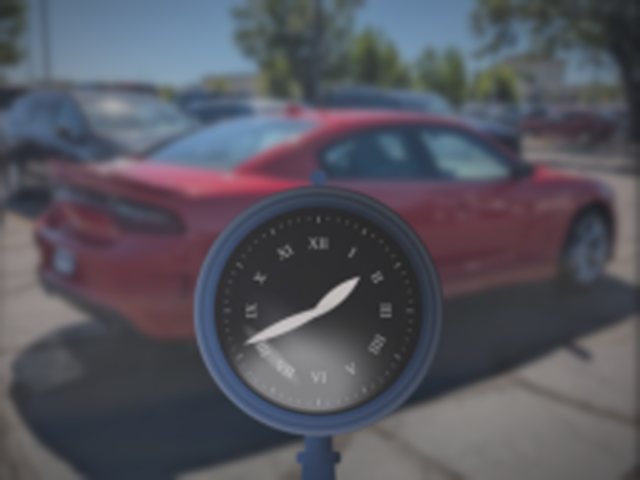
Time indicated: {"hour": 1, "minute": 41}
